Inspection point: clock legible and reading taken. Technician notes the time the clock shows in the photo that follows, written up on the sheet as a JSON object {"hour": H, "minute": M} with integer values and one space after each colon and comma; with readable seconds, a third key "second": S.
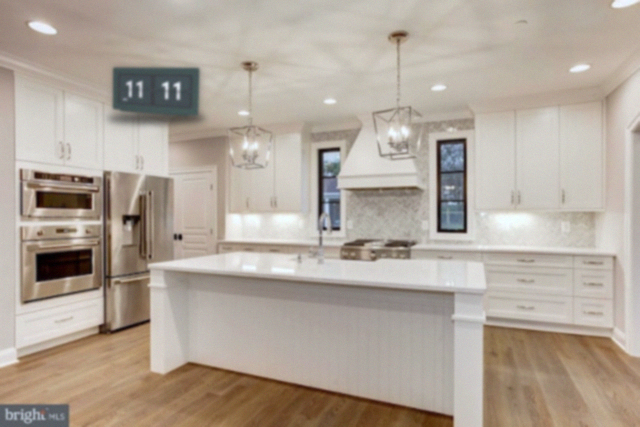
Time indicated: {"hour": 11, "minute": 11}
